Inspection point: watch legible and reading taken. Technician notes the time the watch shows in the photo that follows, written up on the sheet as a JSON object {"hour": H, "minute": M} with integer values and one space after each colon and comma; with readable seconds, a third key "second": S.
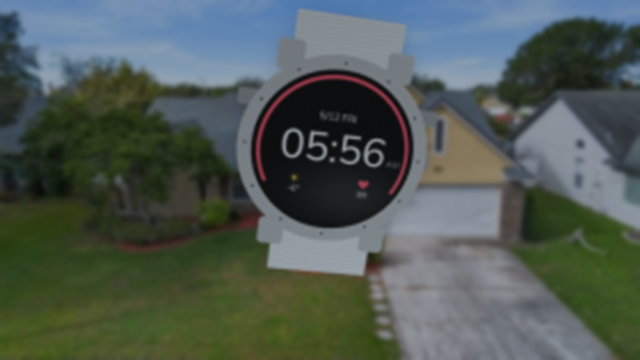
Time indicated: {"hour": 5, "minute": 56}
